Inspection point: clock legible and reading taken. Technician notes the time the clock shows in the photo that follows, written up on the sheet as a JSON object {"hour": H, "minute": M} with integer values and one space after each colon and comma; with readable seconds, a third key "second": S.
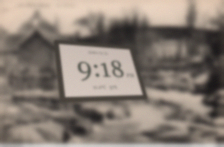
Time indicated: {"hour": 9, "minute": 18}
